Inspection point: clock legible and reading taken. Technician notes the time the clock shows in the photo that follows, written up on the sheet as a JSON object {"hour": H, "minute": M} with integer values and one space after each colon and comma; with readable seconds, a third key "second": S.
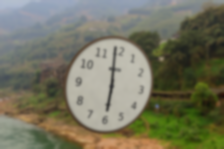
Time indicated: {"hour": 5, "minute": 59}
